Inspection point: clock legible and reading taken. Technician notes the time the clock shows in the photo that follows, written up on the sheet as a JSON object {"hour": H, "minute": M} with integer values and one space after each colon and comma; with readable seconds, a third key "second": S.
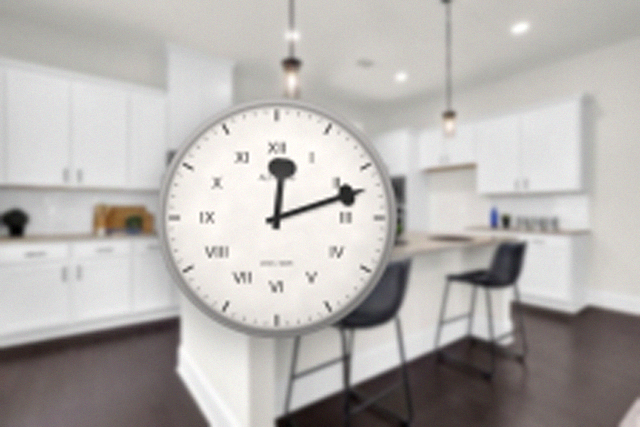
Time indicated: {"hour": 12, "minute": 12}
